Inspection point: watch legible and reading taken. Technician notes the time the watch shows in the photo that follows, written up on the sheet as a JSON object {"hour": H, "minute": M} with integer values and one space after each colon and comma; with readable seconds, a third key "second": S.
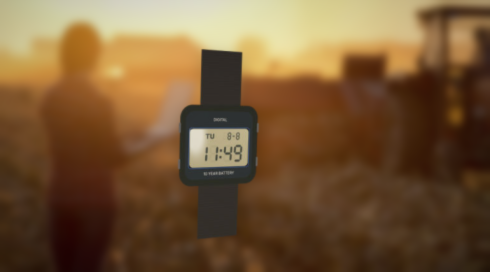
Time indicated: {"hour": 11, "minute": 49}
